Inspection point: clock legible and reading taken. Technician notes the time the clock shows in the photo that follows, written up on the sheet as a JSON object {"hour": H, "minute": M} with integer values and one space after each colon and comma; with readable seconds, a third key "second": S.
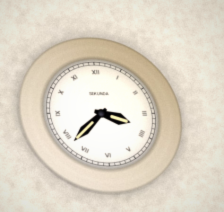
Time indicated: {"hour": 3, "minute": 38}
